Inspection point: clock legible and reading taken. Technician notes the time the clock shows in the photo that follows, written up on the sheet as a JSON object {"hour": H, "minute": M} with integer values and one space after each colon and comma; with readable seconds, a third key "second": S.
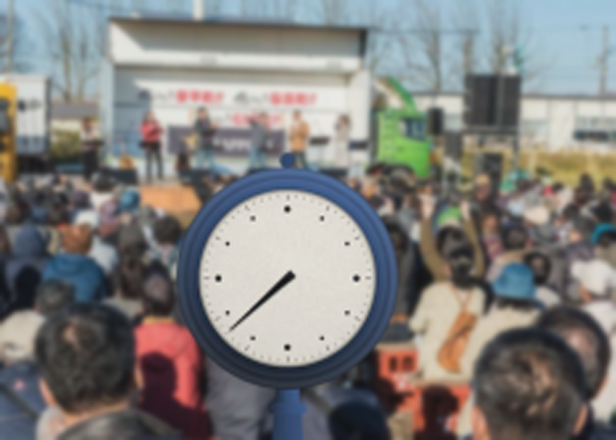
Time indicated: {"hour": 7, "minute": 38}
